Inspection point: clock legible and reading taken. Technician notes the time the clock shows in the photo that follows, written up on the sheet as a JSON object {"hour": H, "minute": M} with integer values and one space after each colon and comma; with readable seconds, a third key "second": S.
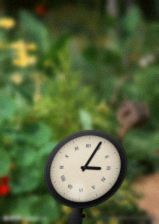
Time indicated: {"hour": 3, "minute": 4}
